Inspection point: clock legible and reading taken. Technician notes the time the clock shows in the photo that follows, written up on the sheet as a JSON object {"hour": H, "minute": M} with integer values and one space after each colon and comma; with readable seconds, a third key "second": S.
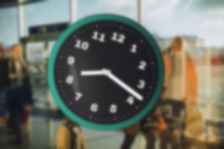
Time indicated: {"hour": 8, "minute": 18}
